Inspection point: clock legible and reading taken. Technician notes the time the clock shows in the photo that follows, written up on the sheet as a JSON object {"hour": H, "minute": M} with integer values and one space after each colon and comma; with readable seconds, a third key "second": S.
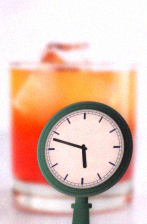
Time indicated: {"hour": 5, "minute": 48}
